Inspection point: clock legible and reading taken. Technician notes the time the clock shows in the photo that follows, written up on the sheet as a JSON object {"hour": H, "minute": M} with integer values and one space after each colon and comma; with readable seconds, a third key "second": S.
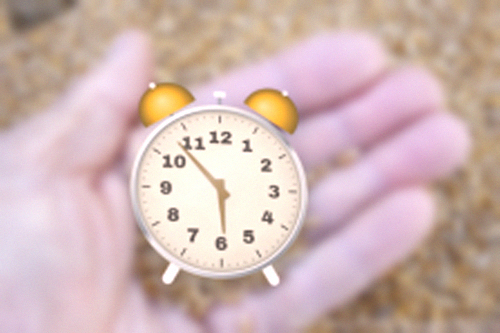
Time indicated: {"hour": 5, "minute": 53}
